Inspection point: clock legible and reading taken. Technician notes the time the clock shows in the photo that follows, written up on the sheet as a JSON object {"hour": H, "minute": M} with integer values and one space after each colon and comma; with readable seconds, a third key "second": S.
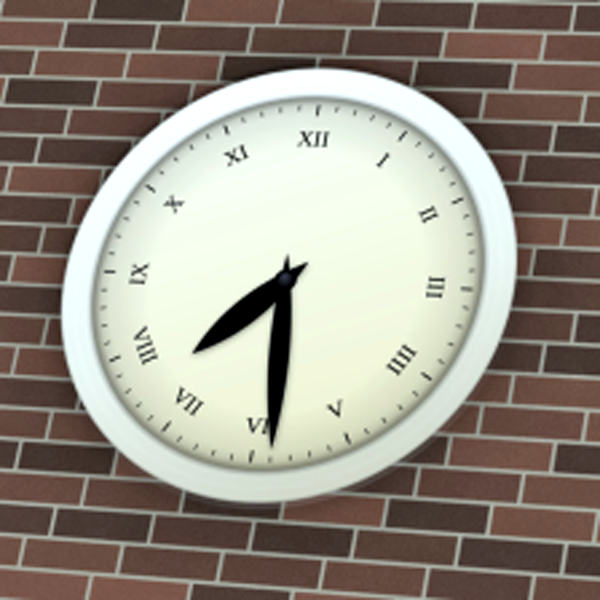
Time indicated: {"hour": 7, "minute": 29}
